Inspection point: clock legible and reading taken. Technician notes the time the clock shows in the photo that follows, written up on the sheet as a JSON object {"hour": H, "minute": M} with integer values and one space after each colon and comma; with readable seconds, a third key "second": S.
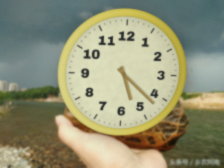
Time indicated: {"hour": 5, "minute": 22}
